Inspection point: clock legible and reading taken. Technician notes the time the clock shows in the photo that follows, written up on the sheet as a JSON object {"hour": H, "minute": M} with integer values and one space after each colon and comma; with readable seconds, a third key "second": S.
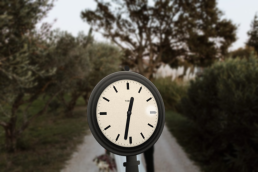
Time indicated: {"hour": 12, "minute": 32}
